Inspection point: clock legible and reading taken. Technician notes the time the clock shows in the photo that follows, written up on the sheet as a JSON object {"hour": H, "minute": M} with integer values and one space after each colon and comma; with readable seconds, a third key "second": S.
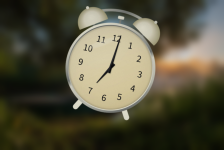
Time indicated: {"hour": 7, "minute": 1}
